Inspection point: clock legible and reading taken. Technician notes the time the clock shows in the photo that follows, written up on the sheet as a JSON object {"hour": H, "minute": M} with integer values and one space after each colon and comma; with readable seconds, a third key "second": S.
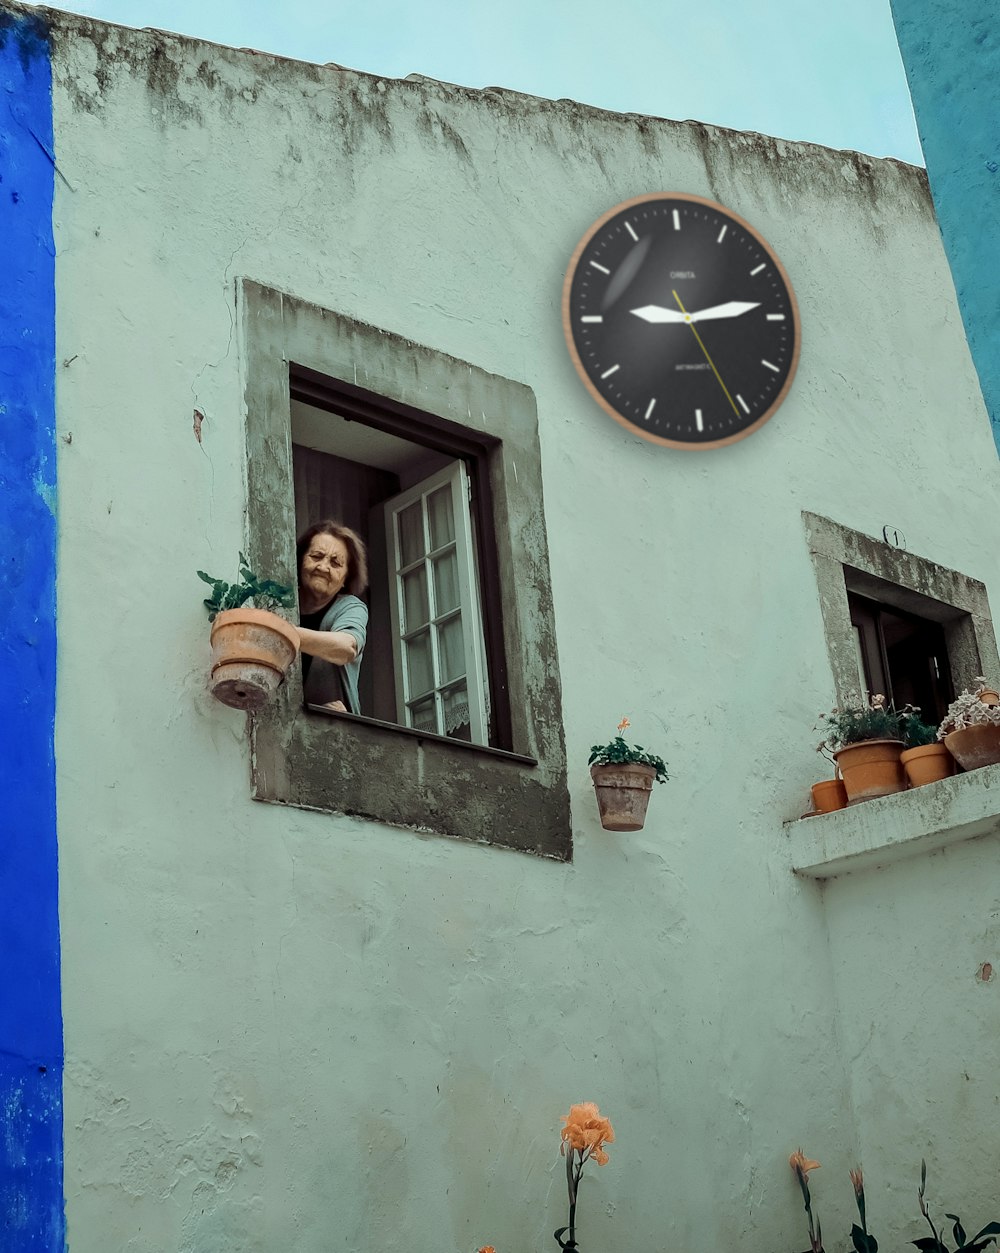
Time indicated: {"hour": 9, "minute": 13, "second": 26}
